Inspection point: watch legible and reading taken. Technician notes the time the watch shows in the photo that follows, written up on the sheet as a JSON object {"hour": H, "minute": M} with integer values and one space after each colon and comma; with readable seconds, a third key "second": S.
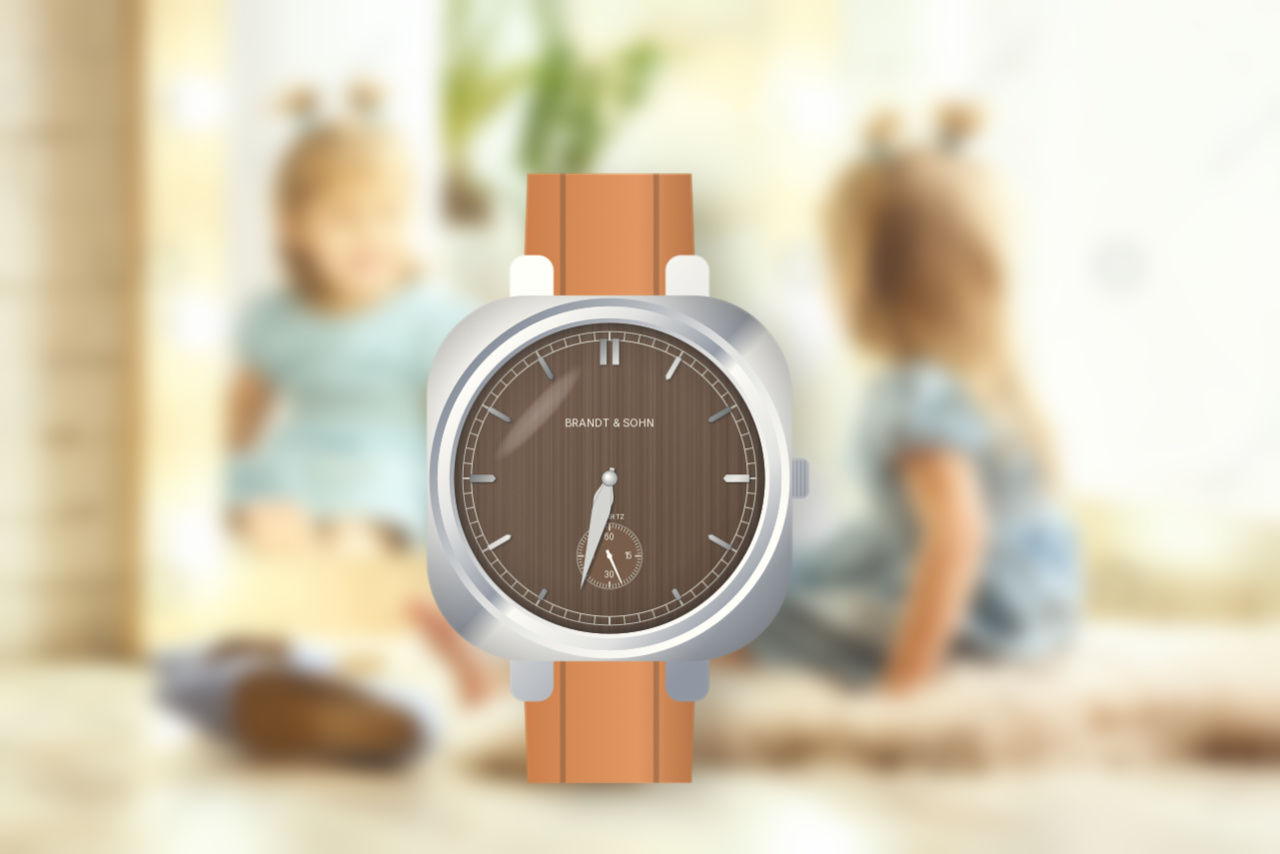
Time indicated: {"hour": 6, "minute": 32, "second": 26}
